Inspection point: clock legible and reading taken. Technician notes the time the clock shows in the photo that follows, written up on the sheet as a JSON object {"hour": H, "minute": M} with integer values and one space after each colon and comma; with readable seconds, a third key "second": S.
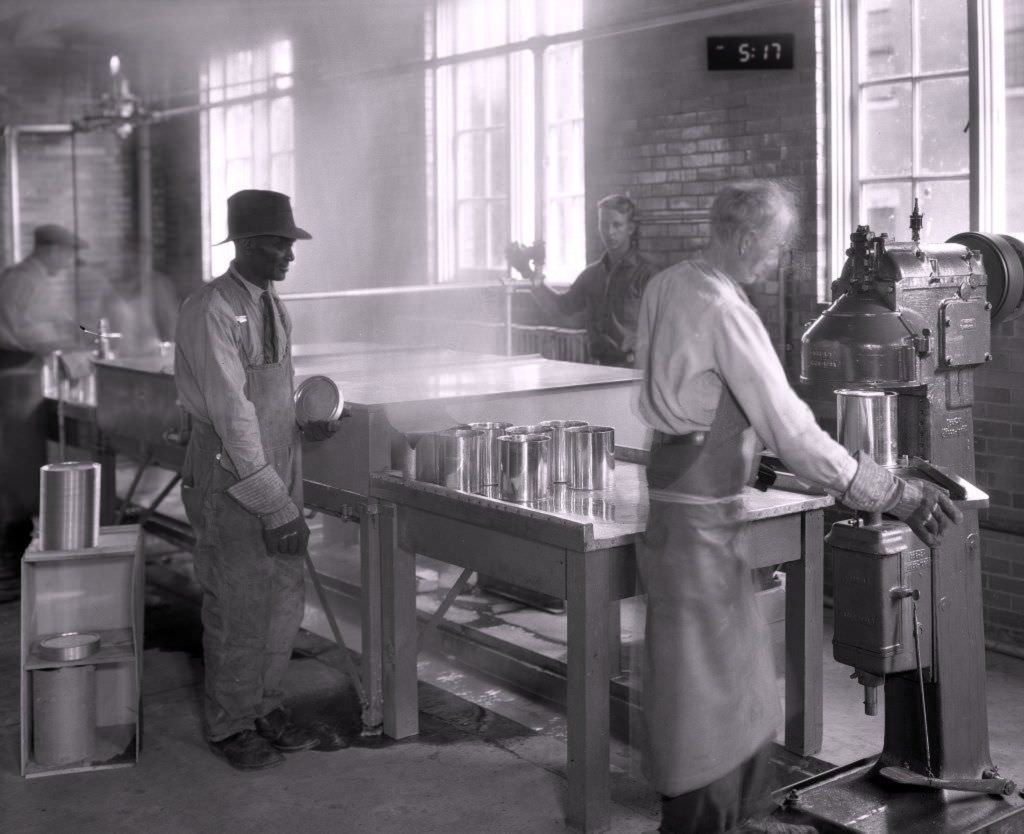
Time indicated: {"hour": 5, "minute": 17}
